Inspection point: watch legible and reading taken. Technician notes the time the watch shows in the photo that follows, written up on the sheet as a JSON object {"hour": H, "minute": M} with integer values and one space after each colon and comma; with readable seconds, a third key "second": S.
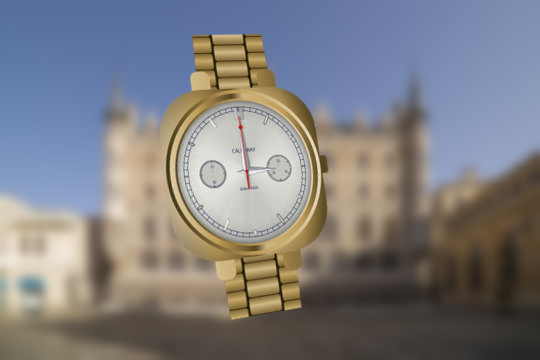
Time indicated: {"hour": 3, "minute": 0}
